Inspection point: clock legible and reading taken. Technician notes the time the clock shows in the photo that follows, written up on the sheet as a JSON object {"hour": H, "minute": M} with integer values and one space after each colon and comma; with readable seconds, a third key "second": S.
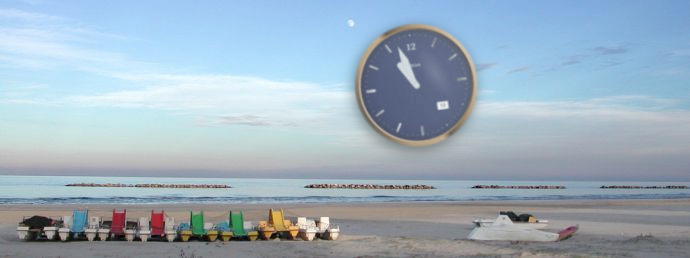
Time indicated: {"hour": 10, "minute": 57}
